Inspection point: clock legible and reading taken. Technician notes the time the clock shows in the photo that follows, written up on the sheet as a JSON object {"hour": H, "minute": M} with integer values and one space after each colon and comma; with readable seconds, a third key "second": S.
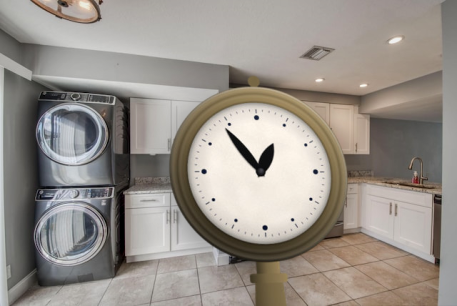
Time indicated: {"hour": 12, "minute": 54}
